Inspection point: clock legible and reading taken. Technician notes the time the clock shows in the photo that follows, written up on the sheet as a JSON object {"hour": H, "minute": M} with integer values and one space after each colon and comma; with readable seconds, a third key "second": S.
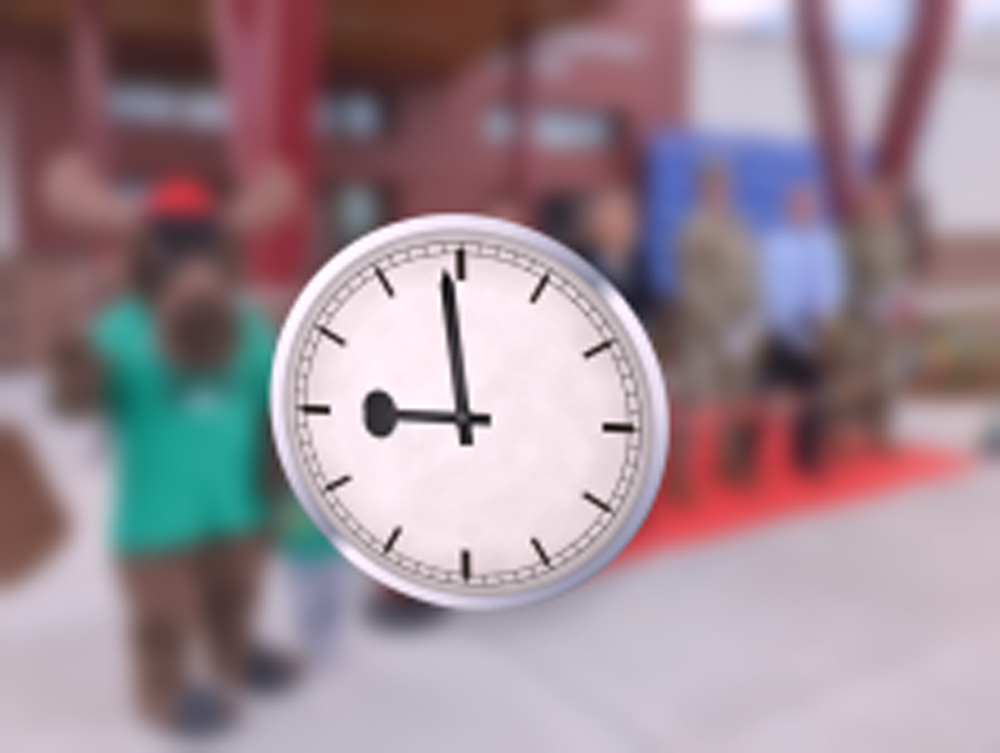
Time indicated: {"hour": 8, "minute": 59}
